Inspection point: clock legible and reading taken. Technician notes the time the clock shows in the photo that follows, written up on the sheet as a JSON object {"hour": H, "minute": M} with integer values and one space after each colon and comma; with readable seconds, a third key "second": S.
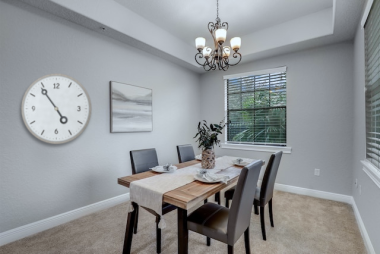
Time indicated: {"hour": 4, "minute": 54}
